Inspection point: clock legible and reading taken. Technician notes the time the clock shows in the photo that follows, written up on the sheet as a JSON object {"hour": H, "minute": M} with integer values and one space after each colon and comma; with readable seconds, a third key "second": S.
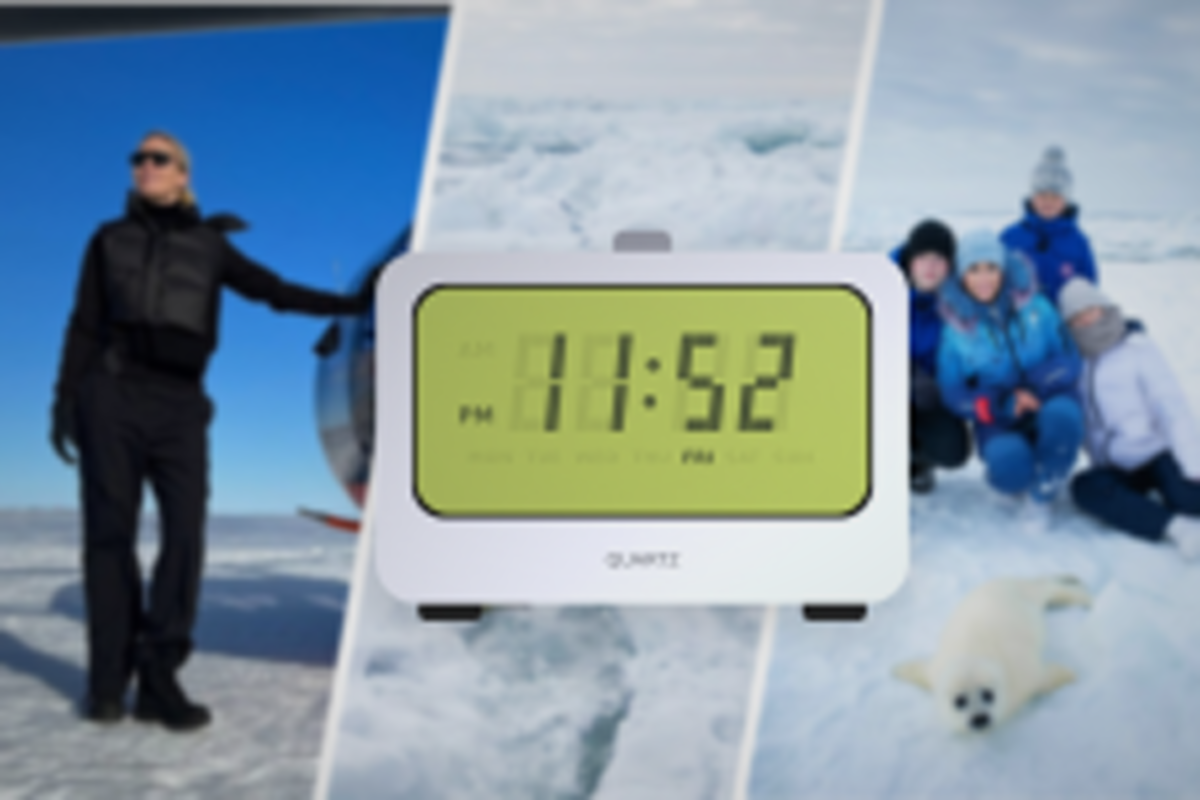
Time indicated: {"hour": 11, "minute": 52}
